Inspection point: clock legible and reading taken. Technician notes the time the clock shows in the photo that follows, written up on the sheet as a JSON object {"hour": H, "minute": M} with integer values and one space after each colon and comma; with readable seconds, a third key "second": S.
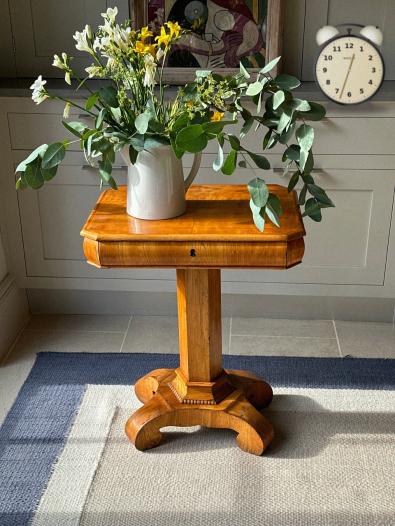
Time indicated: {"hour": 12, "minute": 33}
